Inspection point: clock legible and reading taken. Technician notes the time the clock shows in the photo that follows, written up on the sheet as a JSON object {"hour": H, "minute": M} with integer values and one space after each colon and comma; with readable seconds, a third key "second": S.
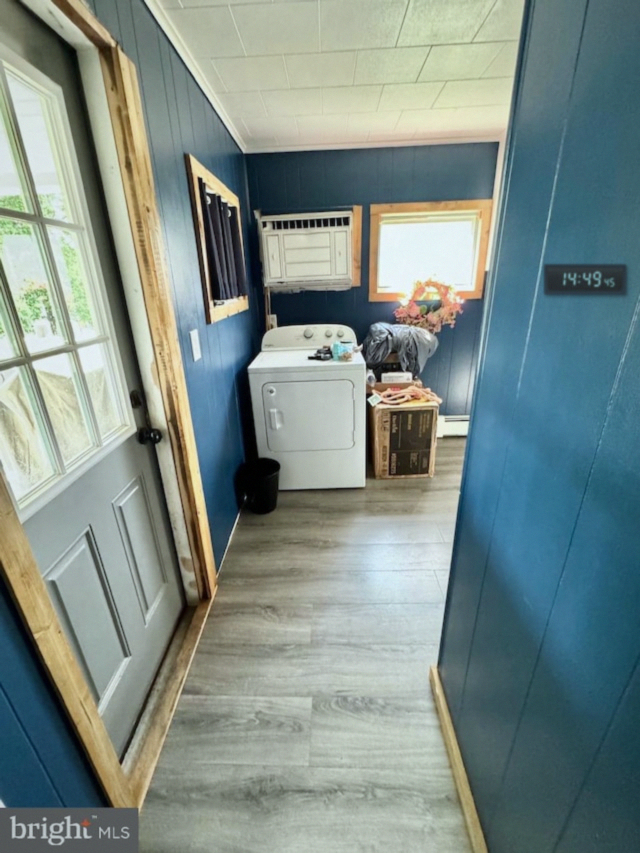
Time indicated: {"hour": 14, "minute": 49}
